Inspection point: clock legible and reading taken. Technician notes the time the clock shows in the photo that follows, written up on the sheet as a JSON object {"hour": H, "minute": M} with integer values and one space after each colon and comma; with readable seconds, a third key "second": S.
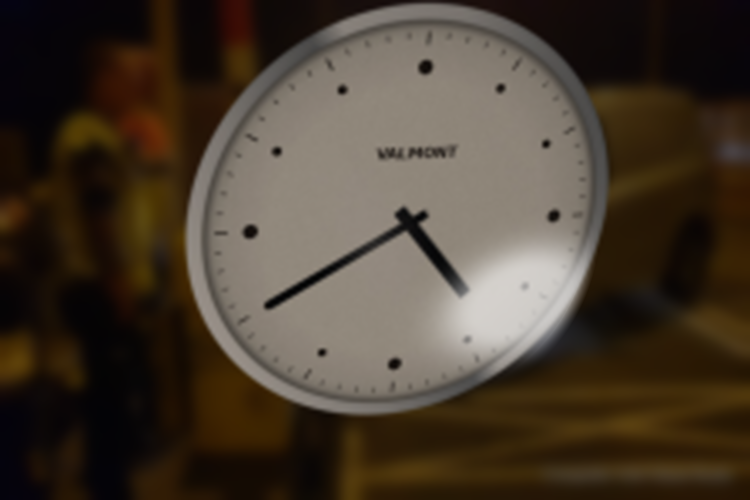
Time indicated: {"hour": 4, "minute": 40}
